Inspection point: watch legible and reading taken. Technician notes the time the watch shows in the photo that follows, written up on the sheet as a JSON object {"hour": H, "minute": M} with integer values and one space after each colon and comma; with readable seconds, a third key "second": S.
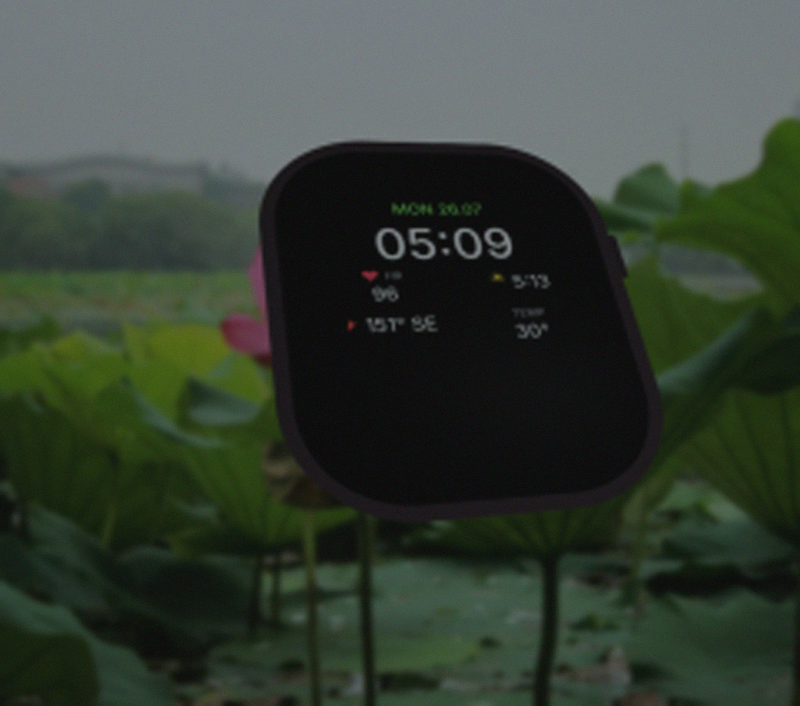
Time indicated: {"hour": 5, "minute": 9}
